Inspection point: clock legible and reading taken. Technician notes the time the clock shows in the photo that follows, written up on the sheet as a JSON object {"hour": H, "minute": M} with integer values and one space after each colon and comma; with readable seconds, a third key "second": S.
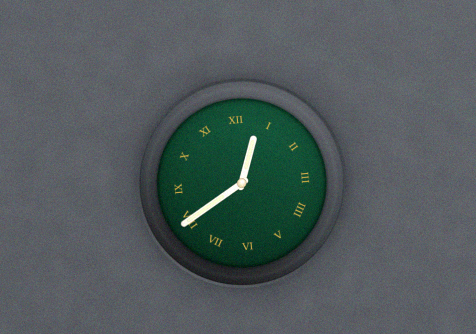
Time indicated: {"hour": 12, "minute": 40}
